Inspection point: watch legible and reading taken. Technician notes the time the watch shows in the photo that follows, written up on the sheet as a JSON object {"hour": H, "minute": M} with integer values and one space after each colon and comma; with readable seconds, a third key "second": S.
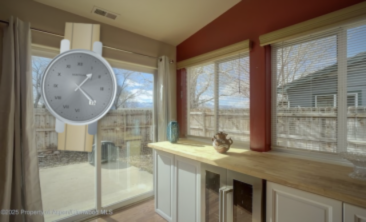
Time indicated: {"hour": 1, "minute": 22}
